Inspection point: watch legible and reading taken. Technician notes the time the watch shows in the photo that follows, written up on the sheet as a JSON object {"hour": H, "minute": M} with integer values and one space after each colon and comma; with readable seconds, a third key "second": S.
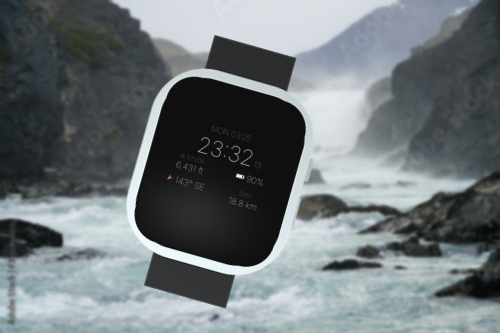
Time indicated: {"hour": 23, "minute": 32, "second": 15}
